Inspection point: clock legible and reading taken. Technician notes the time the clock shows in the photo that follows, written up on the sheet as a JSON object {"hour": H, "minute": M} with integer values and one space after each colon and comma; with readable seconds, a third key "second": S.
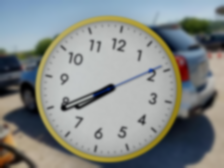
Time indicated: {"hour": 7, "minute": 39, "second": 9}
